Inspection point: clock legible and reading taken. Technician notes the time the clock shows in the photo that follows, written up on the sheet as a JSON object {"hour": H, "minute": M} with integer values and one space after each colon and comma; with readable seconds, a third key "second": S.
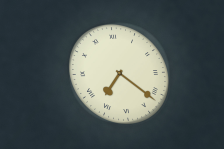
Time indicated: {"hour": 7, "minute": 22}
